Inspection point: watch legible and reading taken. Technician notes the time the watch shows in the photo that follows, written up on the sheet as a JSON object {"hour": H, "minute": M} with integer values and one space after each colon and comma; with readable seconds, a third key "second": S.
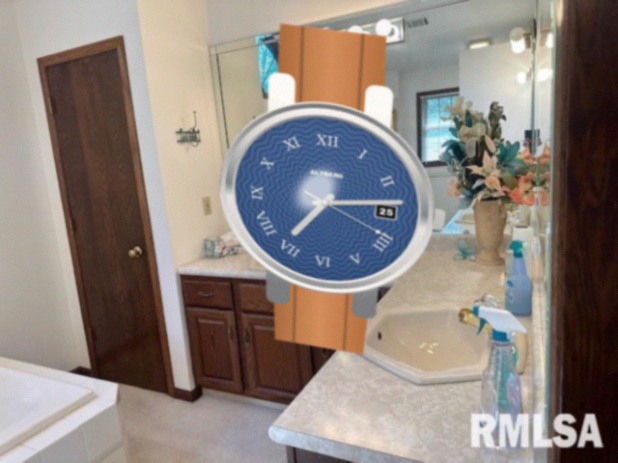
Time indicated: {"hour": 7, "minute": 13, "second": 19}
